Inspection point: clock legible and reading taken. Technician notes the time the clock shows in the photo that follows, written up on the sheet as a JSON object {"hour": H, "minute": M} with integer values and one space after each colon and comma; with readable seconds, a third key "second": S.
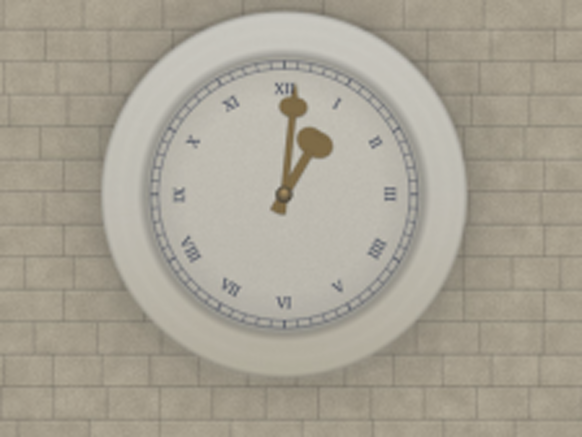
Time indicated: {"hour": 1, "minute": 1}
